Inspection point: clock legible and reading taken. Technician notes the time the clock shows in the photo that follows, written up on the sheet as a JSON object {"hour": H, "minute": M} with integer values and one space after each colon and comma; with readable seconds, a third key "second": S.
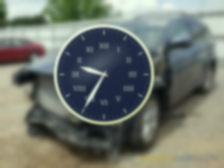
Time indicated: {"hour": 9, "minute": 35}
